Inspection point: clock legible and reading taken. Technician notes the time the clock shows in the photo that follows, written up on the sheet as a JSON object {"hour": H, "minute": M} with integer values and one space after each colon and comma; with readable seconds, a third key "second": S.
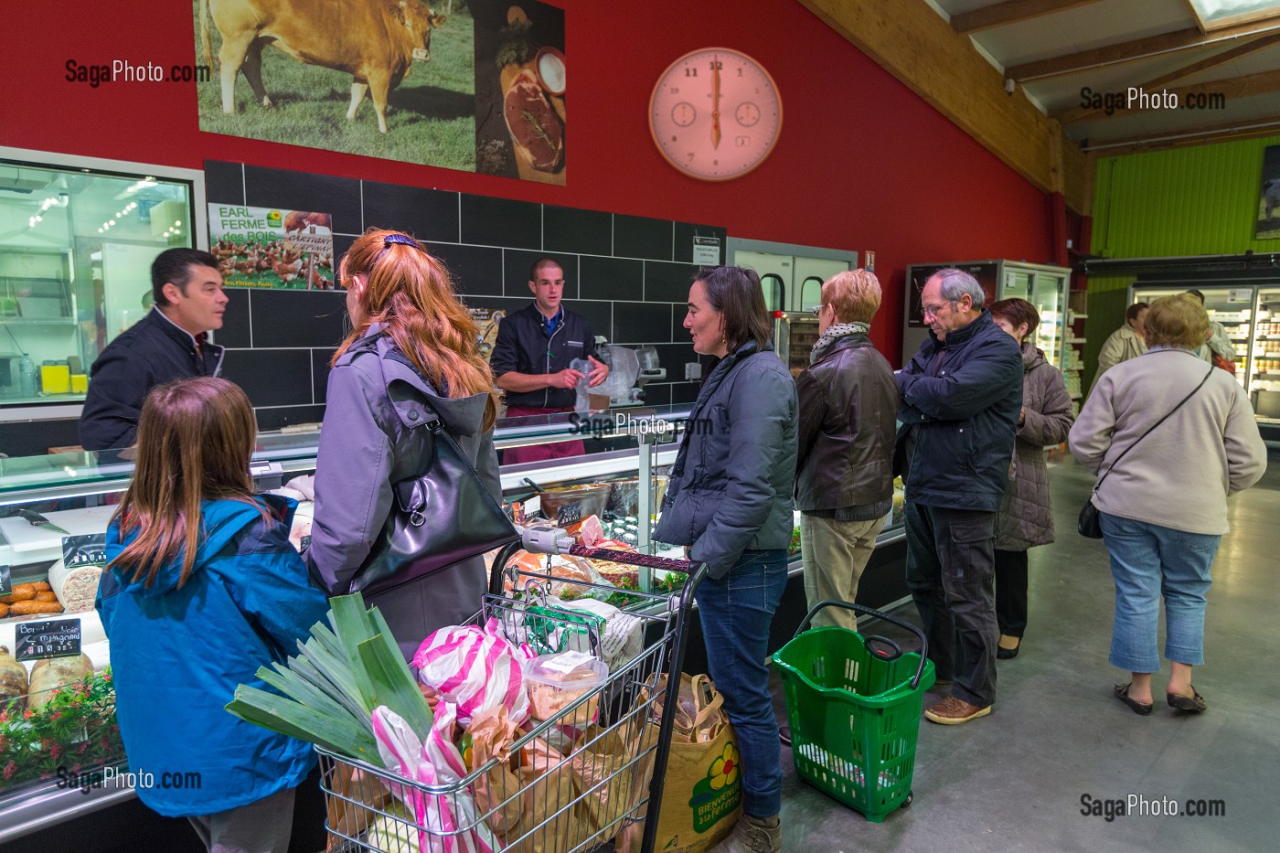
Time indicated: {"hour": 6, "minute": 0}
